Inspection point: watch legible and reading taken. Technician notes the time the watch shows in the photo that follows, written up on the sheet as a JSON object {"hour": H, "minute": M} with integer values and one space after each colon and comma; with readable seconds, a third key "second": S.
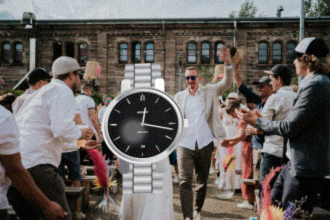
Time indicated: {"hour": 12, "minute": 17}
